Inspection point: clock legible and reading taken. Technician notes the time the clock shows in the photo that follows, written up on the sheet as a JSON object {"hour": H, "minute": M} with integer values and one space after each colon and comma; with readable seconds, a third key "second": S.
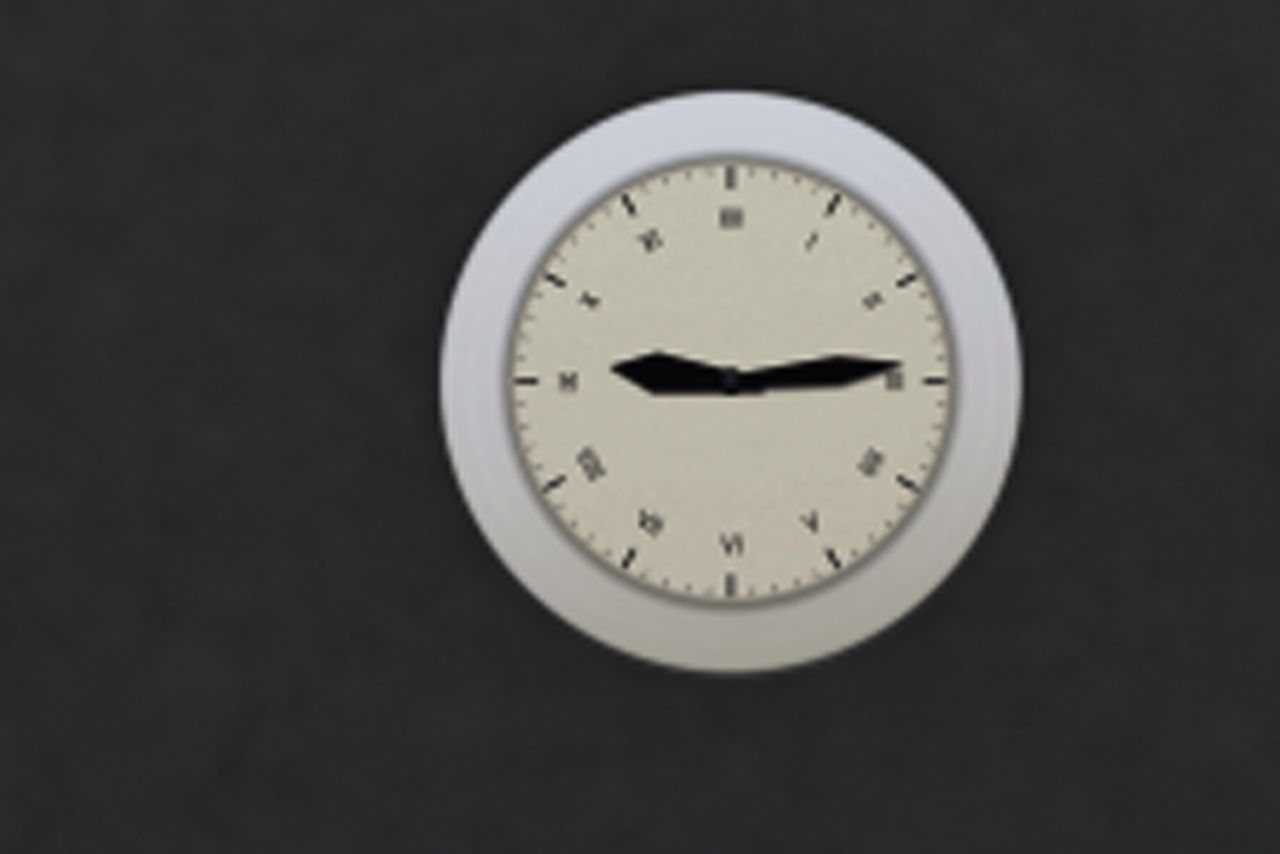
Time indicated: {"hour": 9, "minute": 14}
